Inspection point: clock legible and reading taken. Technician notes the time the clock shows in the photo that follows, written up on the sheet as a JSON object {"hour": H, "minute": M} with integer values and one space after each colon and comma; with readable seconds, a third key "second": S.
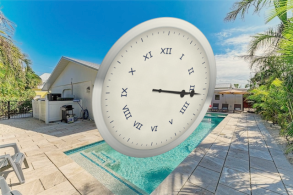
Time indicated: {"hour": 3, "minute": 16}
